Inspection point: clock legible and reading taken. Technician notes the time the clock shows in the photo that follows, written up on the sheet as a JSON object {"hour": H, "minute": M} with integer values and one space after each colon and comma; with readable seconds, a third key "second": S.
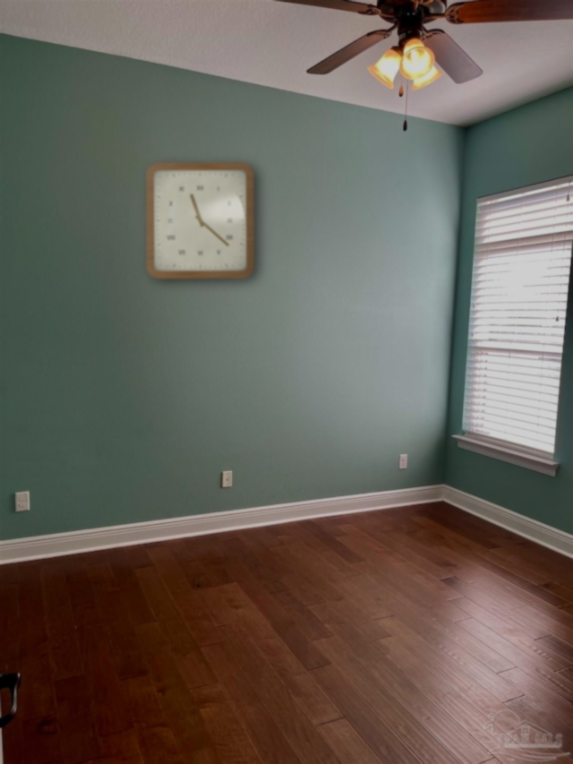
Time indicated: {"hour": 11, "minute": 22}
